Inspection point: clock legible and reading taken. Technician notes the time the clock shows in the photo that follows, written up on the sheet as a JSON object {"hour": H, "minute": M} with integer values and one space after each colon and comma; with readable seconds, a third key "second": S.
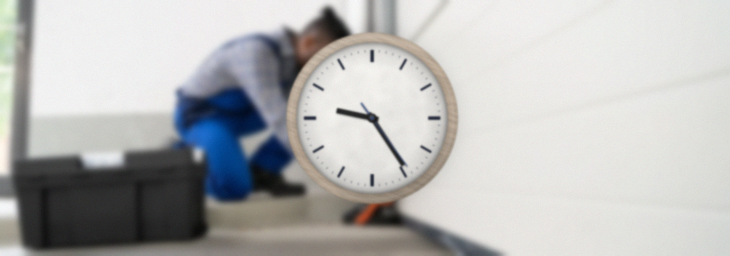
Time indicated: {"hour": 9, "minute": 24, "second": 24}
